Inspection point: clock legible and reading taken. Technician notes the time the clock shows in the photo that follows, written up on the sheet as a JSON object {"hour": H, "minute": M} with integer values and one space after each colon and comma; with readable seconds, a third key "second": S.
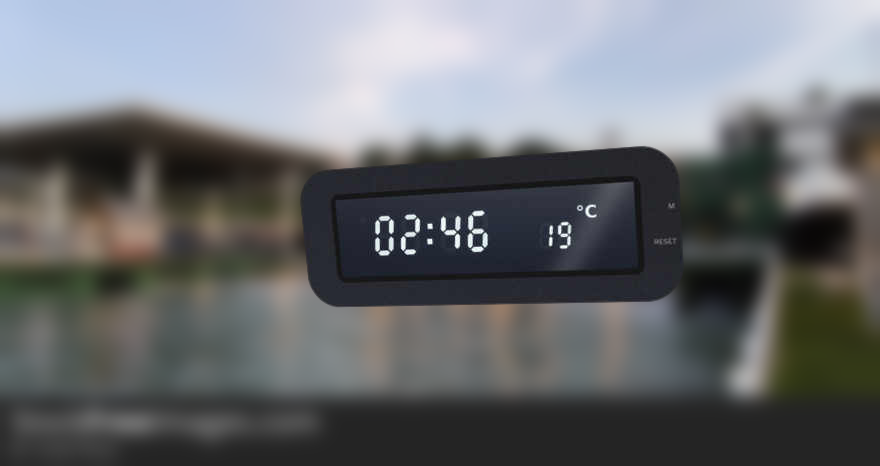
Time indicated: {"hour": 2, "minute": 46}
